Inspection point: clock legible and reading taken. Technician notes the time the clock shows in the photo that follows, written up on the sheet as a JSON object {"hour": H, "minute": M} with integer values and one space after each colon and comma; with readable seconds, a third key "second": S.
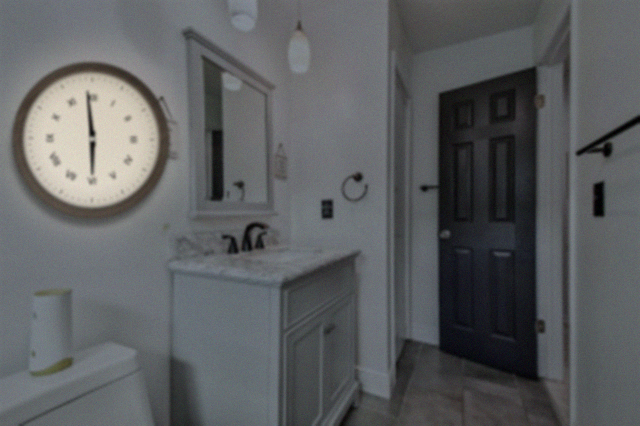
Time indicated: {"hour": 5, "minute": 59}
